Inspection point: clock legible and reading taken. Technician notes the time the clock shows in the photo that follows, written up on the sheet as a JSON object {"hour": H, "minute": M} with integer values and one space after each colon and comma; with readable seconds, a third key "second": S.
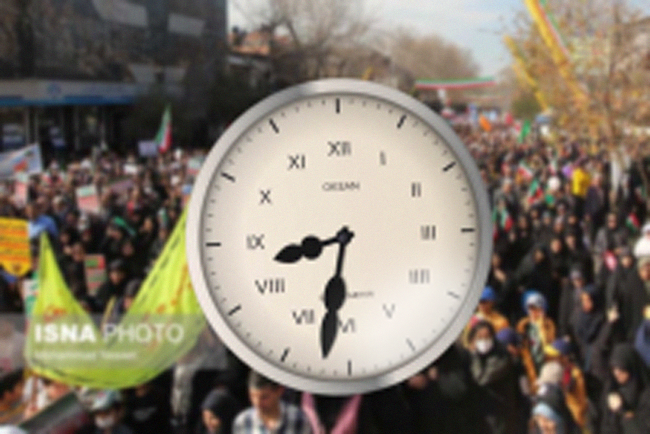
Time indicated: {"hour": 8, "minute": 32}
